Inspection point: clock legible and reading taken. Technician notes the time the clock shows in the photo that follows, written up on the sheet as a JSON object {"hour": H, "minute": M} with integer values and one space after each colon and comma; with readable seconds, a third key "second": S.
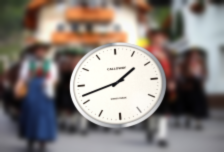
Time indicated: {"hour": 1, "minute": 42}
